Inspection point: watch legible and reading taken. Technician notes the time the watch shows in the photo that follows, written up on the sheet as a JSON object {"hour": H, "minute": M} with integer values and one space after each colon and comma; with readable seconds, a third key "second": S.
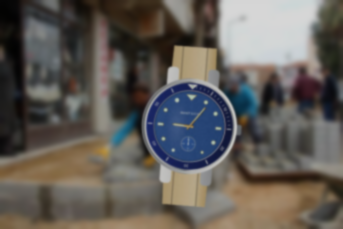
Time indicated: {"hour": 9, "minute": 6}
